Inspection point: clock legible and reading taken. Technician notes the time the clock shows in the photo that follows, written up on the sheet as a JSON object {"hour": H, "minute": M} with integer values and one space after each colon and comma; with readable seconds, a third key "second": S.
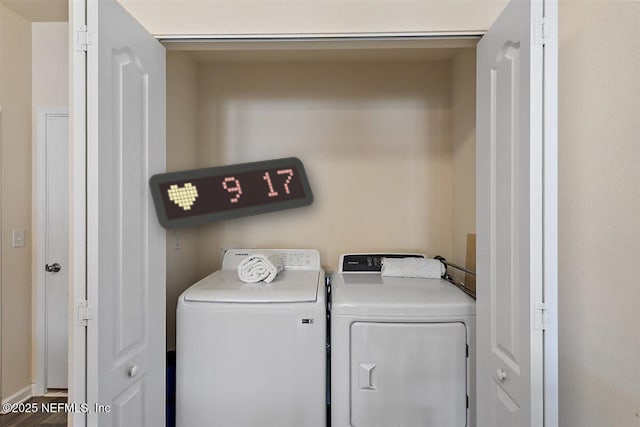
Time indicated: {"hour": 9, "minute": 17}
